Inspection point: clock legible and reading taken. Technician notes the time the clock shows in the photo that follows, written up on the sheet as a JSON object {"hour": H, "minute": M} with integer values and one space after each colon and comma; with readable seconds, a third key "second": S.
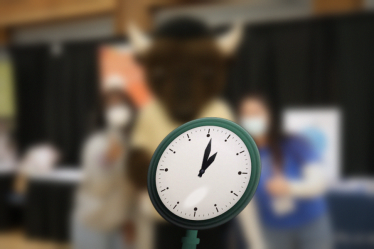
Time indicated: {"hour": 1, "minute": 1}
